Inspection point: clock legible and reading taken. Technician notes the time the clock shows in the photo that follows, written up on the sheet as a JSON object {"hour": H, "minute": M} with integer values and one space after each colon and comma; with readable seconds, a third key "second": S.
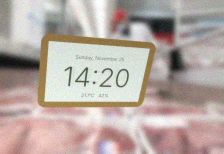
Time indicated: {"hour": 14, "minute": 20}
